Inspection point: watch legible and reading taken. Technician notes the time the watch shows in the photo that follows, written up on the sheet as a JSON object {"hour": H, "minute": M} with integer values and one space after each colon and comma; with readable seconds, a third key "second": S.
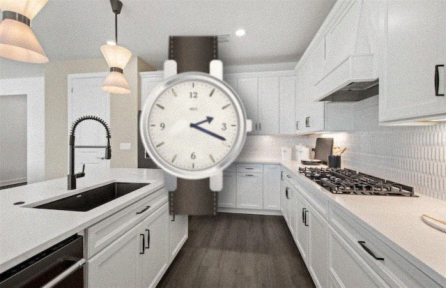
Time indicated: {"hour": 2, "minute": 19}
